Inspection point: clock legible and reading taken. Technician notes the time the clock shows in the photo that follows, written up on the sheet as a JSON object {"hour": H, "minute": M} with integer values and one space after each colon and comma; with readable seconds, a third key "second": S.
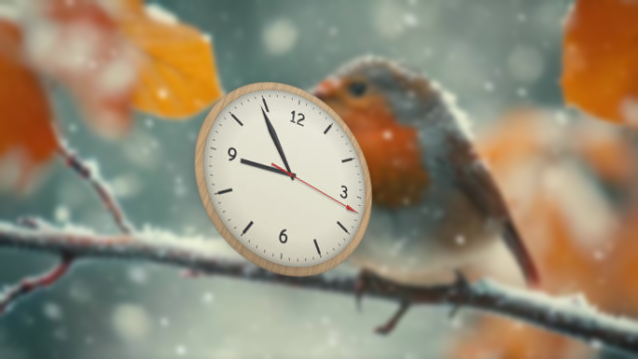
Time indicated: {"hour": 8, "minute": 54, "second": 17}
